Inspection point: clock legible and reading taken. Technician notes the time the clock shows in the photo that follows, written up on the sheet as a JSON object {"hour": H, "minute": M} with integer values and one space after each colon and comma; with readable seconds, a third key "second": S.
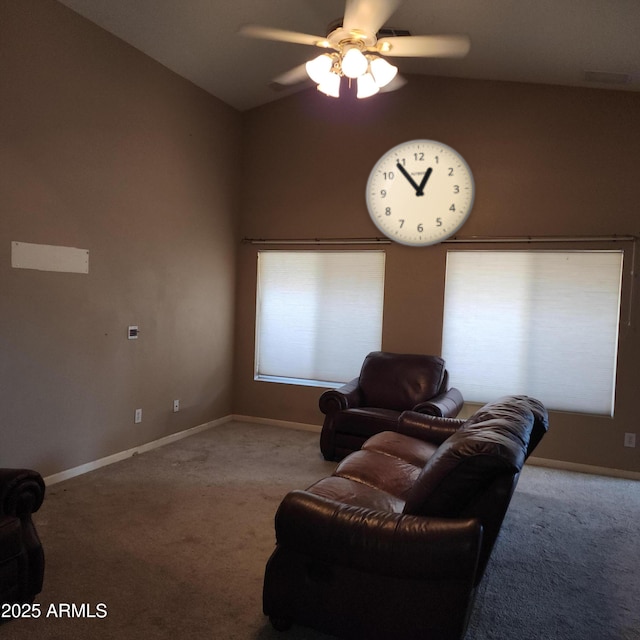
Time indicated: {"hour": 12, "minute": 54}
